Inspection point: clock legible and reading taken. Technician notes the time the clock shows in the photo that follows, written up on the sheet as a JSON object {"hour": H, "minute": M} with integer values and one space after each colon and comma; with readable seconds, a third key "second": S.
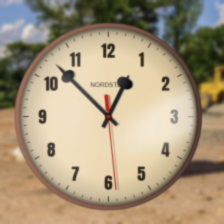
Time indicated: {"hour": 12, "minute": 52, "second": 29}
